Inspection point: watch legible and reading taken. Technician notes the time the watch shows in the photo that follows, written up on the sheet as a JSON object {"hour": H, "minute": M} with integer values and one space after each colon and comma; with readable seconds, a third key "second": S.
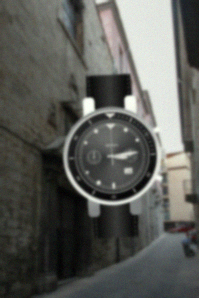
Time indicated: {"hour": 3, "minute": 14}
